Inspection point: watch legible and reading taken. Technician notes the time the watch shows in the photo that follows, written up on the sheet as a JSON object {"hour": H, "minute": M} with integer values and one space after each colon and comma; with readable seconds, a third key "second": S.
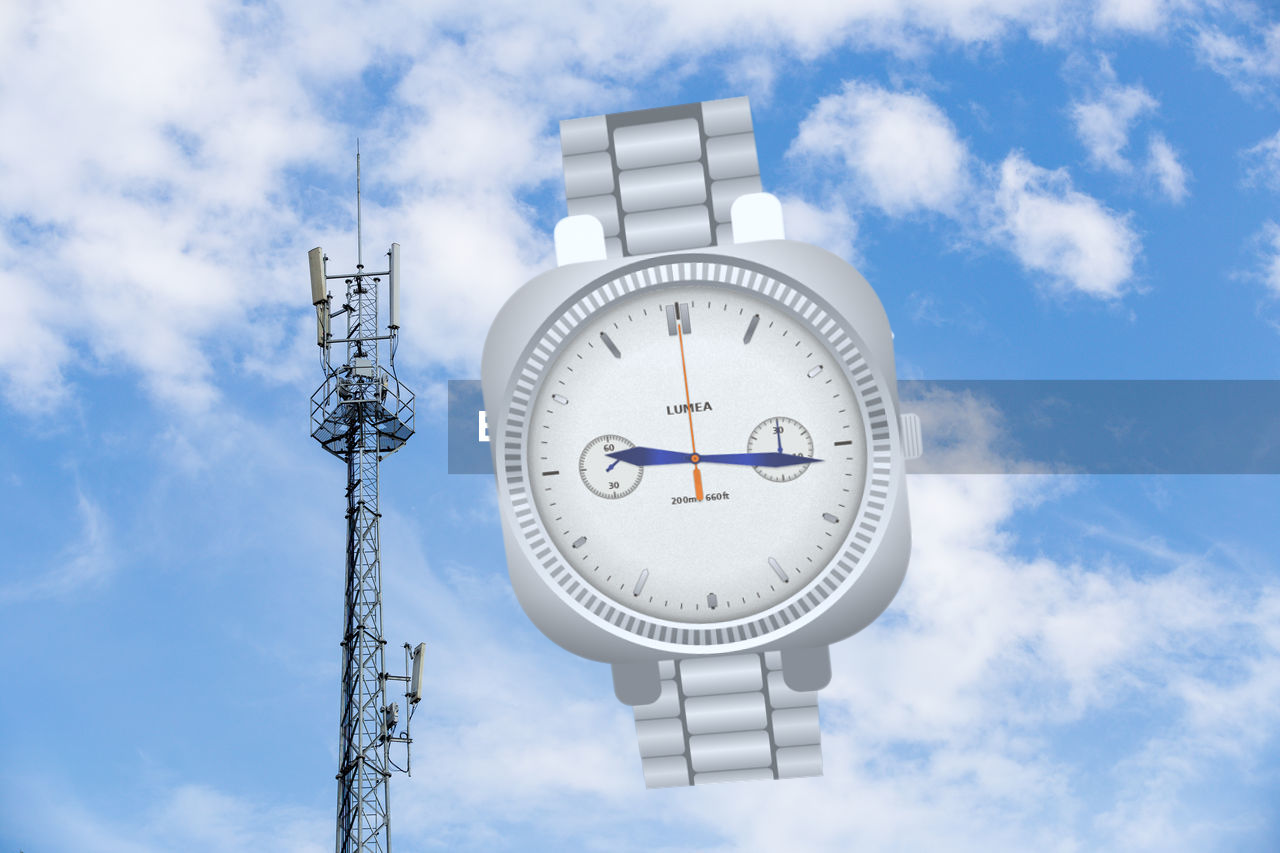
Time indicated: {"hour": 9, "minute": 16, "second": 9}
